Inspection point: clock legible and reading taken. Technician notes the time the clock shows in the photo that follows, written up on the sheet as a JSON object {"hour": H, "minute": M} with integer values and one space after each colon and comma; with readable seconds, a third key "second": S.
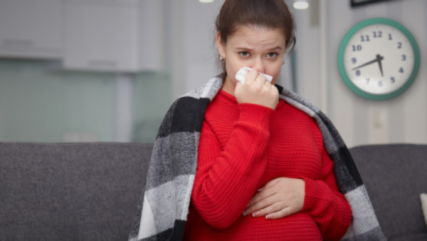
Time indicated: {"hour": 5, "minute": 42}
